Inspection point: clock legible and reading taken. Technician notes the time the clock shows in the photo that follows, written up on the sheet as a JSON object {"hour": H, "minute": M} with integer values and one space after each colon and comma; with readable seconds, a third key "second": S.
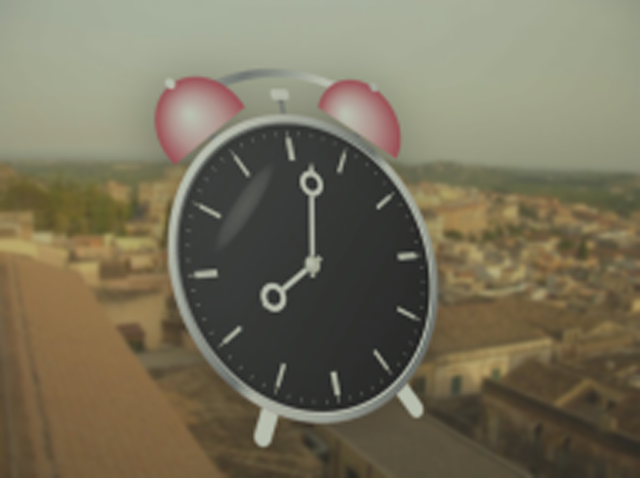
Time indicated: {"hour": 8, "minute": 2}
